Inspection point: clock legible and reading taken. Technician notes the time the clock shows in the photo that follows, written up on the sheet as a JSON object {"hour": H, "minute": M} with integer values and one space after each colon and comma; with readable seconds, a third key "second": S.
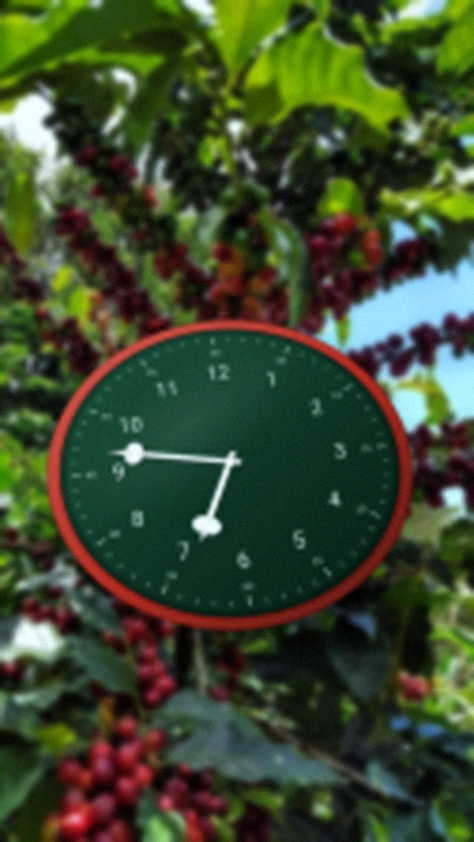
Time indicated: {"hour": 6, "minute": 47}
